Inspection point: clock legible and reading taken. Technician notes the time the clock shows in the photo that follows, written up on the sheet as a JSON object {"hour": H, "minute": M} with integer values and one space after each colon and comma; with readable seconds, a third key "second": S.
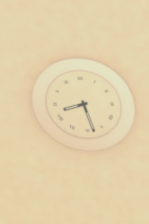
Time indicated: {"hour": 8, "minute": 28}
